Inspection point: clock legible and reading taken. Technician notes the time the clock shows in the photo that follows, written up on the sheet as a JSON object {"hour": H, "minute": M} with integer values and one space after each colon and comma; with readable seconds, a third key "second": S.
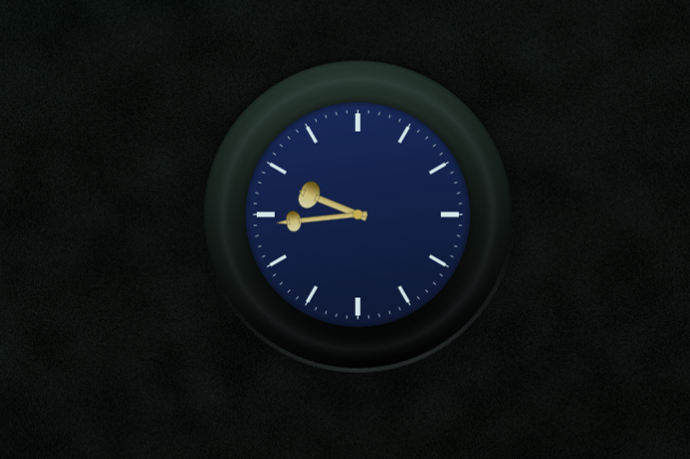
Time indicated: {"hour": 9, "minute": 44}
